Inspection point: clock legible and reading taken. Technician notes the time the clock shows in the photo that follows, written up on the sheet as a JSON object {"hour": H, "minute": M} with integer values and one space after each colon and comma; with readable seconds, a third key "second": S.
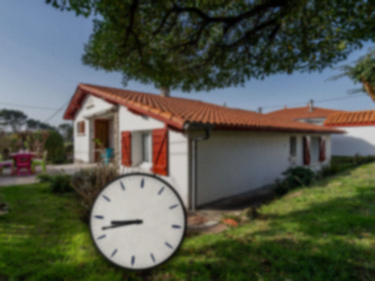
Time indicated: {"hour": 8, "minute": 42}
